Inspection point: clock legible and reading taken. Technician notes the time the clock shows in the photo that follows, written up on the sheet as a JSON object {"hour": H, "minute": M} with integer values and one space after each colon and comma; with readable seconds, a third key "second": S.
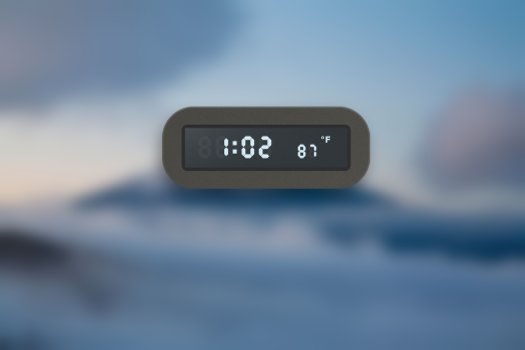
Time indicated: {"hour": 1, "minute": 2}
